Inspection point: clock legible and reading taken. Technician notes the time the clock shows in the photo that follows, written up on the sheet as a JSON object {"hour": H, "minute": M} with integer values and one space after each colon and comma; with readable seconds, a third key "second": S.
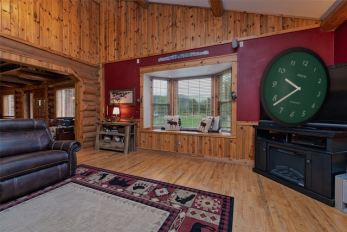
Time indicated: {"hour": 9, "minute": 38}
